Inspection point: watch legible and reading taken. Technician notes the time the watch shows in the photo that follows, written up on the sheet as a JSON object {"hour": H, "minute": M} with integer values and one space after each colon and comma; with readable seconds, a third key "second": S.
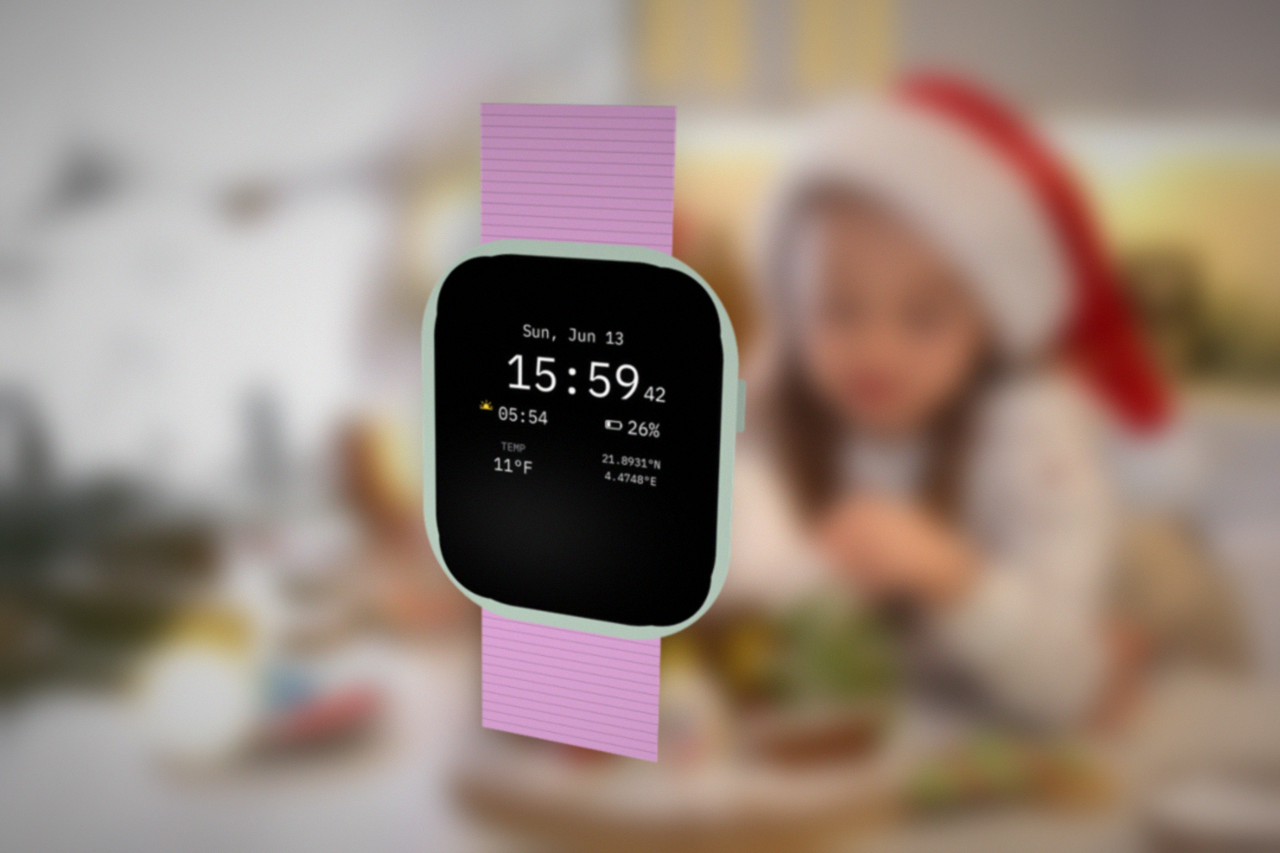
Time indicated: {"hour": 15, "minute": 59, "second": 42}
